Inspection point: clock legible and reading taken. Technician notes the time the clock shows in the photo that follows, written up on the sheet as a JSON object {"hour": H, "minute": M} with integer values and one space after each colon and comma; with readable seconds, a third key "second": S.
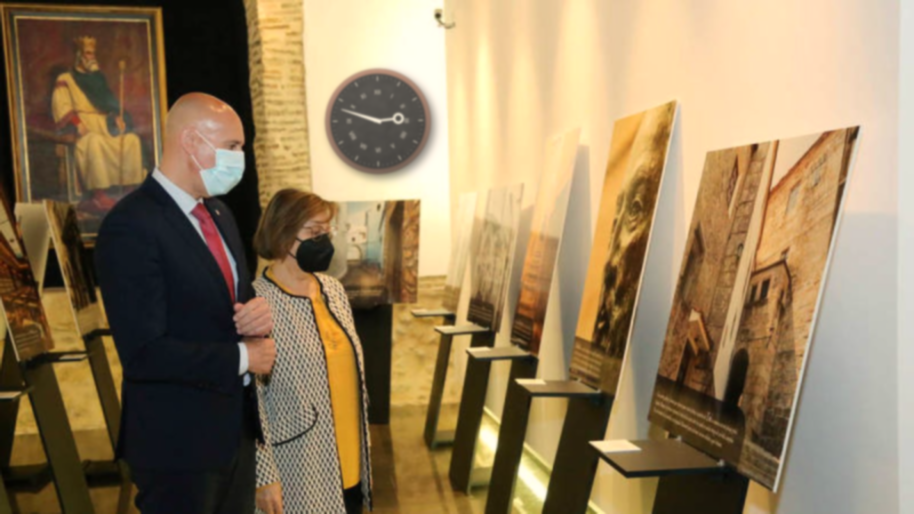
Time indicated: {"hour": 2, "minute": 48}
